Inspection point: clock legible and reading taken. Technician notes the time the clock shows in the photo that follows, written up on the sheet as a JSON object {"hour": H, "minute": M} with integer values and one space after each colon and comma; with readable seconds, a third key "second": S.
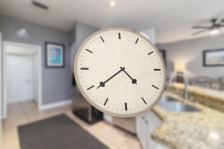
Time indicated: {"hour": 4, "minute": 39}
